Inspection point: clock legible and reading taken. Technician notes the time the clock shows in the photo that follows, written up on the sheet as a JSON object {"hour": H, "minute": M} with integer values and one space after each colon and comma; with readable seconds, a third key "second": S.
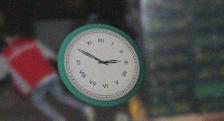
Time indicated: {"hour": 2, "minute": 50}
